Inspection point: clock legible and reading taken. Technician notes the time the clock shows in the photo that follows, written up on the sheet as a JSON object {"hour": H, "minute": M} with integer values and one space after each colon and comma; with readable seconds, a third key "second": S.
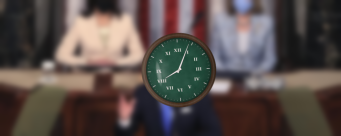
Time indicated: {"hour": 8, "minute": 4}
